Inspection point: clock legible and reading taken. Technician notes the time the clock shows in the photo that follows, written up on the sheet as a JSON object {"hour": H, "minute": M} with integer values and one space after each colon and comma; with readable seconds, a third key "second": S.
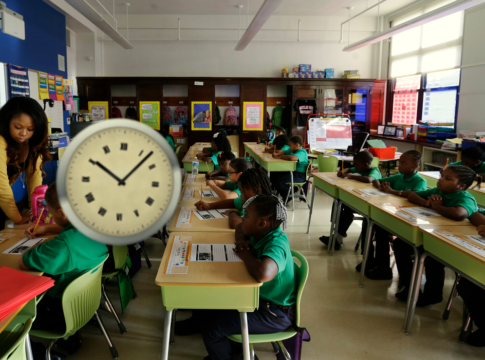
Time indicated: {"hour": 10, "minute": 7}
